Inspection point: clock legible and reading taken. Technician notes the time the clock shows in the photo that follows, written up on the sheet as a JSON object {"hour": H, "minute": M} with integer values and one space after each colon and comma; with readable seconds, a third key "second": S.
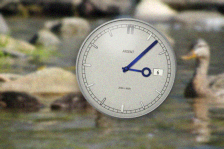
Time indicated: {"hour": 3, "minute": 7}
